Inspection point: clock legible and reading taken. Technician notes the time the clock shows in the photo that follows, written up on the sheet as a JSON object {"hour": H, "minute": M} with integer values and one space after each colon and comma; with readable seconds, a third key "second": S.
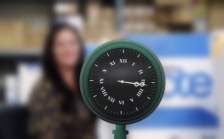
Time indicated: {"hour": 3, "minute": 16}
